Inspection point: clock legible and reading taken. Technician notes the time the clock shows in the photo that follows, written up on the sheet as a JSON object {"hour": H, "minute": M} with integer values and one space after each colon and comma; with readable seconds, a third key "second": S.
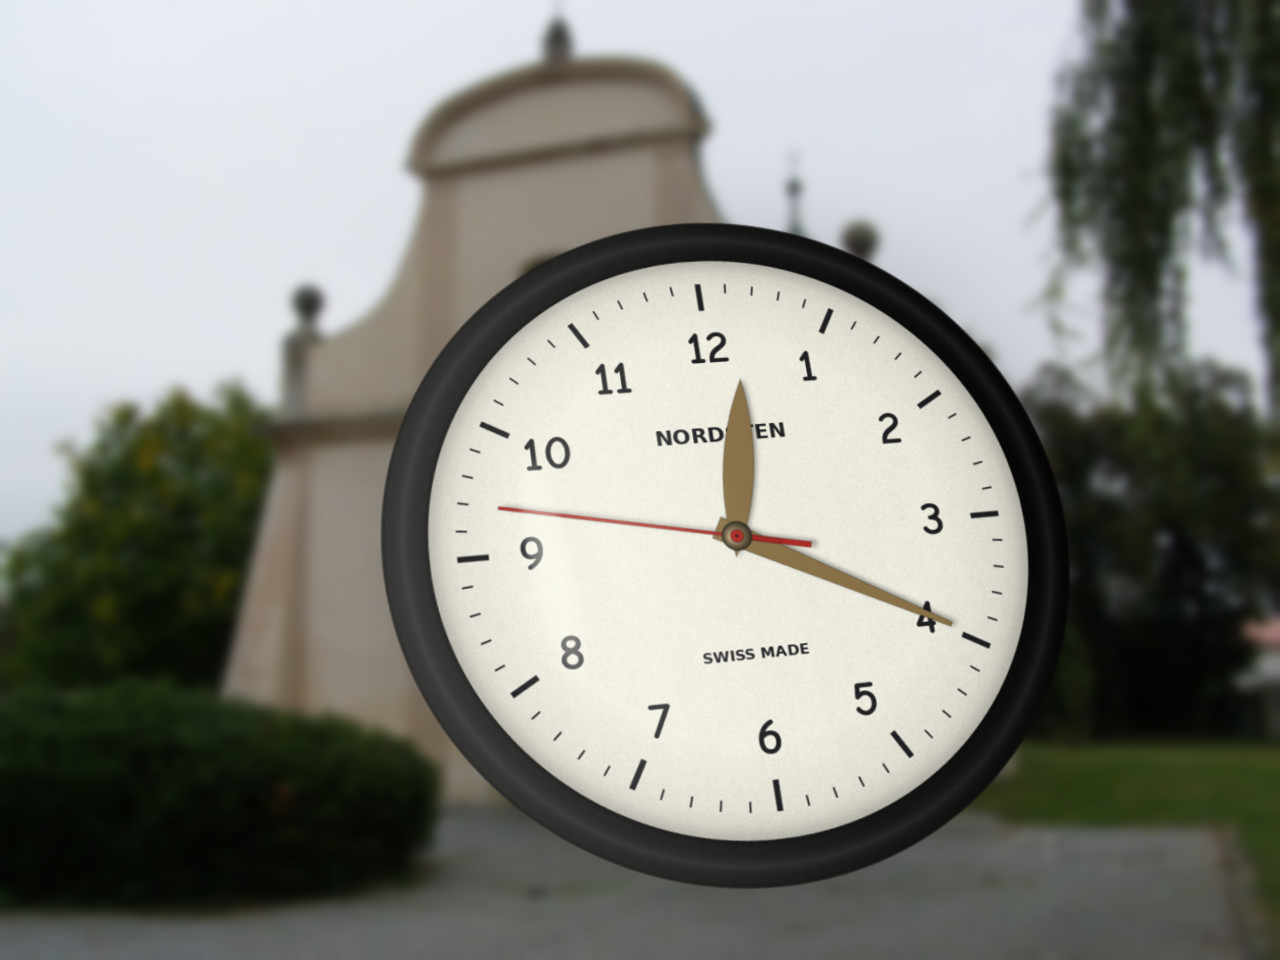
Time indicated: {"hour": 12, "minute": 19, "second": 47}
